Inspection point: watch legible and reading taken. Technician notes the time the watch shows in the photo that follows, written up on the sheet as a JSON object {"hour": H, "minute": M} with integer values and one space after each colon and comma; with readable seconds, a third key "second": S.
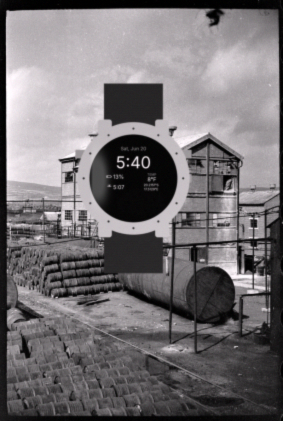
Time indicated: {"hour": 5, "minute": 40}
